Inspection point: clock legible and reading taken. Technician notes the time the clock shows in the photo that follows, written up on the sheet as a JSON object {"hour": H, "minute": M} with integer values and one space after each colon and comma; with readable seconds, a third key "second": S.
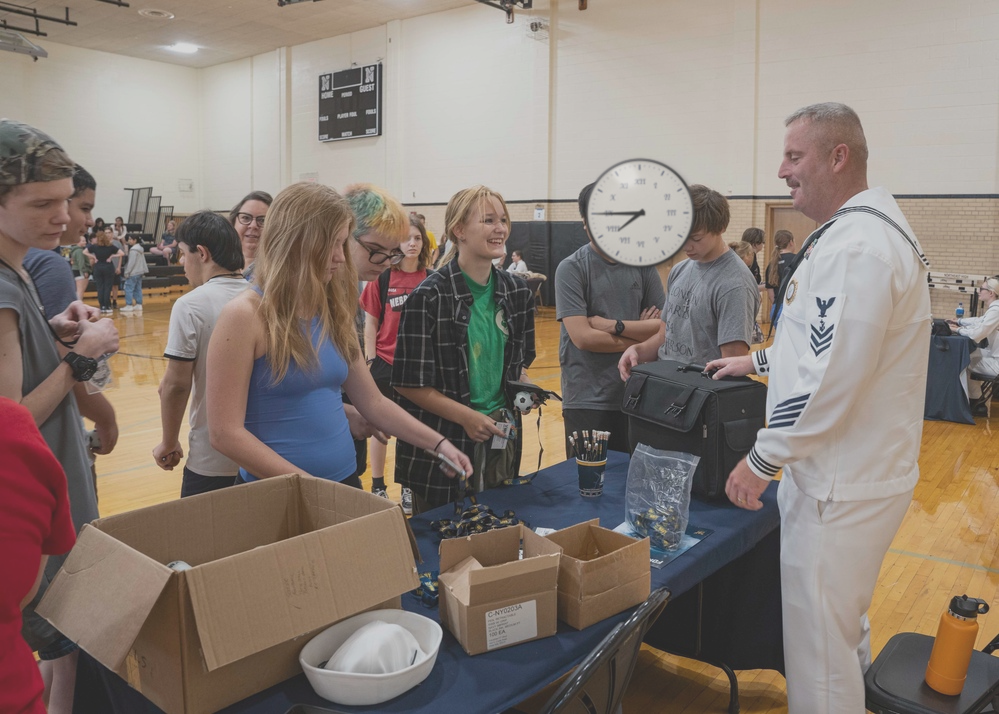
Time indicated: {"hour": 7, "minute": 45}
